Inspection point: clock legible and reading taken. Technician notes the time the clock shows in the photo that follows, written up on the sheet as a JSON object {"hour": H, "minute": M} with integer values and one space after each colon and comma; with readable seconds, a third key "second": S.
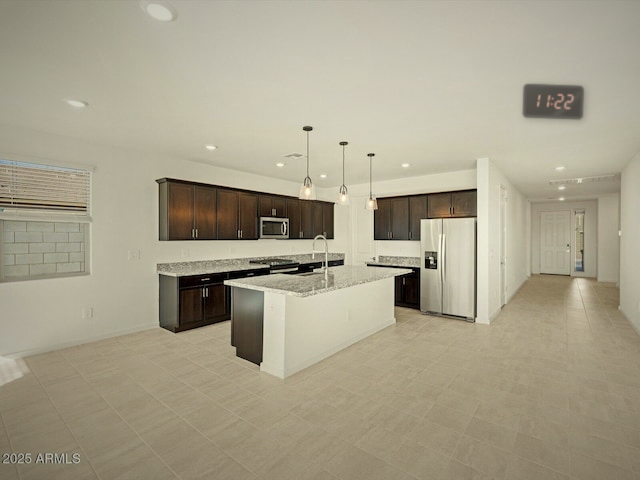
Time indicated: {"hour": 11, "minute": 22}
